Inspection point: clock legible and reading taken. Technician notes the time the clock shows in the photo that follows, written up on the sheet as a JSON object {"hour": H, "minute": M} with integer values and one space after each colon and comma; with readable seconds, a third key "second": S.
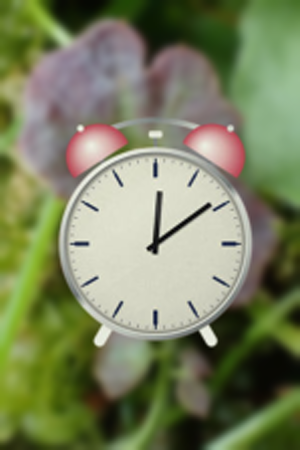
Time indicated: {"hour": 12, "minute": 9}
